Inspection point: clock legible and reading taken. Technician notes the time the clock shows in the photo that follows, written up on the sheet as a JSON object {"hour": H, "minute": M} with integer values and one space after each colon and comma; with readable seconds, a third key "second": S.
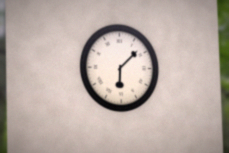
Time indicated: {"hour": 6, "minute": 8}
